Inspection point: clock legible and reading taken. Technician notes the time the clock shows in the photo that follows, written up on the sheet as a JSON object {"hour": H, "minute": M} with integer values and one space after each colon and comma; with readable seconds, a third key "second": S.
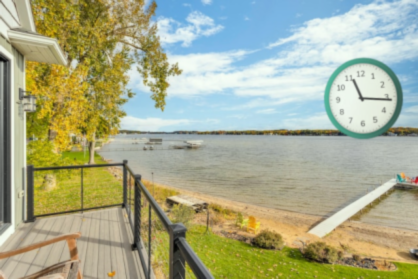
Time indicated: {"hour": 11, "minute": 16}
